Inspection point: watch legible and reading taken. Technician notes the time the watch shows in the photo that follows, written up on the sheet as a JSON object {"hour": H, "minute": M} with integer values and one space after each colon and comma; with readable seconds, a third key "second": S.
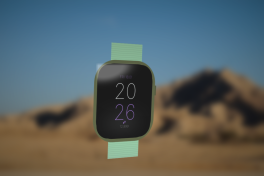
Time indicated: {"hour": 20, "minute": 26}
